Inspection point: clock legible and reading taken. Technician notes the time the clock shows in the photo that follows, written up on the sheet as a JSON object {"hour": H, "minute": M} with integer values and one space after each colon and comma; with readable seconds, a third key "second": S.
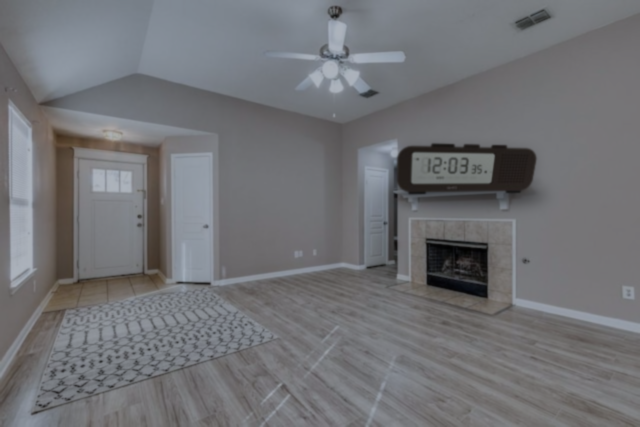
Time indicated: {"hour": 12, "minute": 3}
